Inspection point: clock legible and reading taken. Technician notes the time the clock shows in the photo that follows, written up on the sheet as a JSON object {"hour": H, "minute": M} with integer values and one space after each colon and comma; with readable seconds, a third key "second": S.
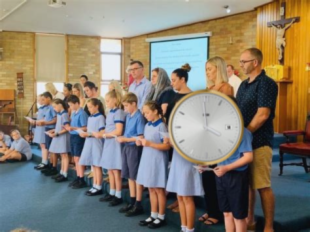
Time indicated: {"hour": 3, "minute": 59}
